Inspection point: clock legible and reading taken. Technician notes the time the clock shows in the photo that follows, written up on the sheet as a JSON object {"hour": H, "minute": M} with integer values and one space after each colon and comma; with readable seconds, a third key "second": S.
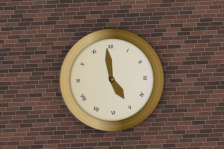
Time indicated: {"hour": 4, "minute": 59}
